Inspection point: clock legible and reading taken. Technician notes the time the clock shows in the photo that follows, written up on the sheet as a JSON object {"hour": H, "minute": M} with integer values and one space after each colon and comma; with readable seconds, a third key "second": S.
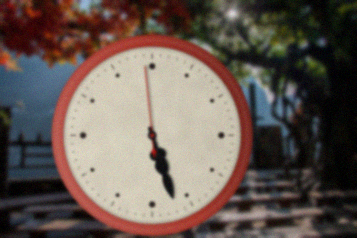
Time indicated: {"hour": 5, "minute": 26, "second": 59}
